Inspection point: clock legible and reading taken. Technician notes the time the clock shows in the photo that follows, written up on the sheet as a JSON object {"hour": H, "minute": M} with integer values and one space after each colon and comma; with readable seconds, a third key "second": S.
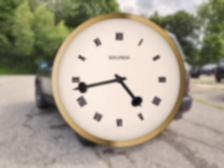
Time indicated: {"hour": 4, "minute": 43}
